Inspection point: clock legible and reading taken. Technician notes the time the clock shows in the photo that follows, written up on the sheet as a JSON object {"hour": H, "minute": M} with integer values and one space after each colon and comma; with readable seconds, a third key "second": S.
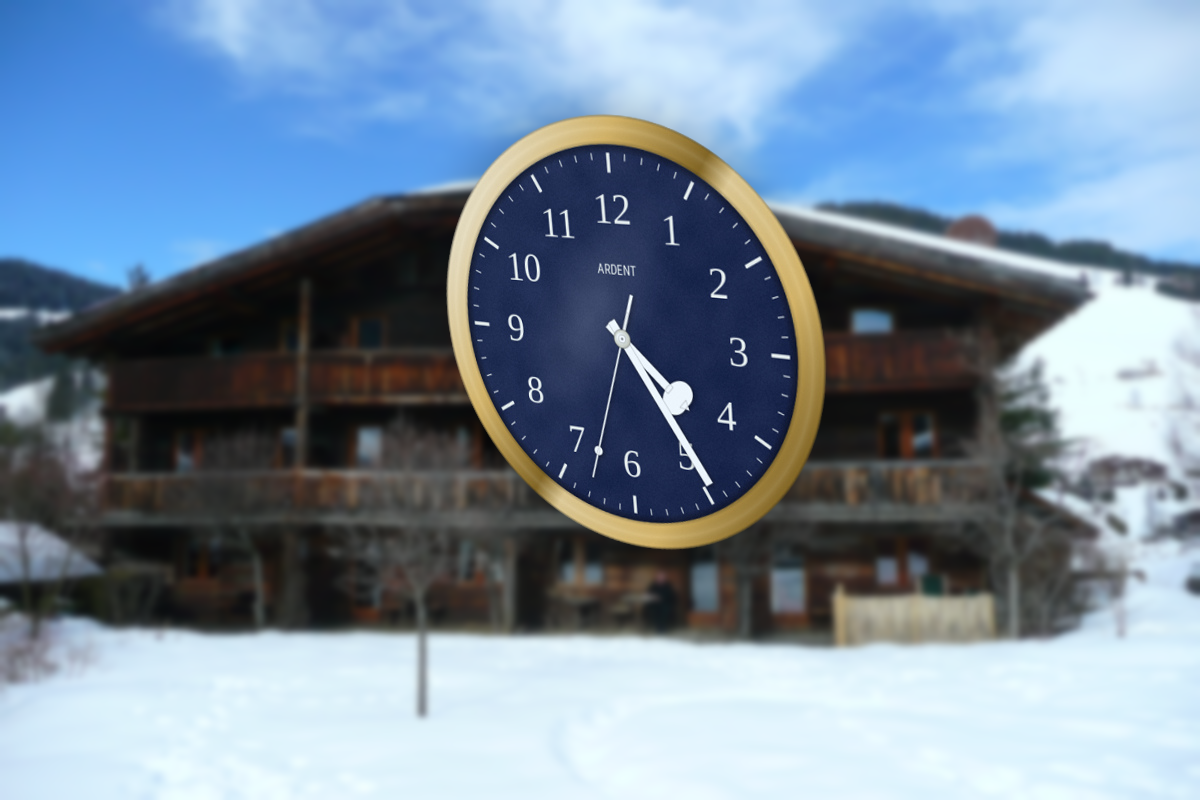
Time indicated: {"hour": 4, "minute": 24, "second": 33}
